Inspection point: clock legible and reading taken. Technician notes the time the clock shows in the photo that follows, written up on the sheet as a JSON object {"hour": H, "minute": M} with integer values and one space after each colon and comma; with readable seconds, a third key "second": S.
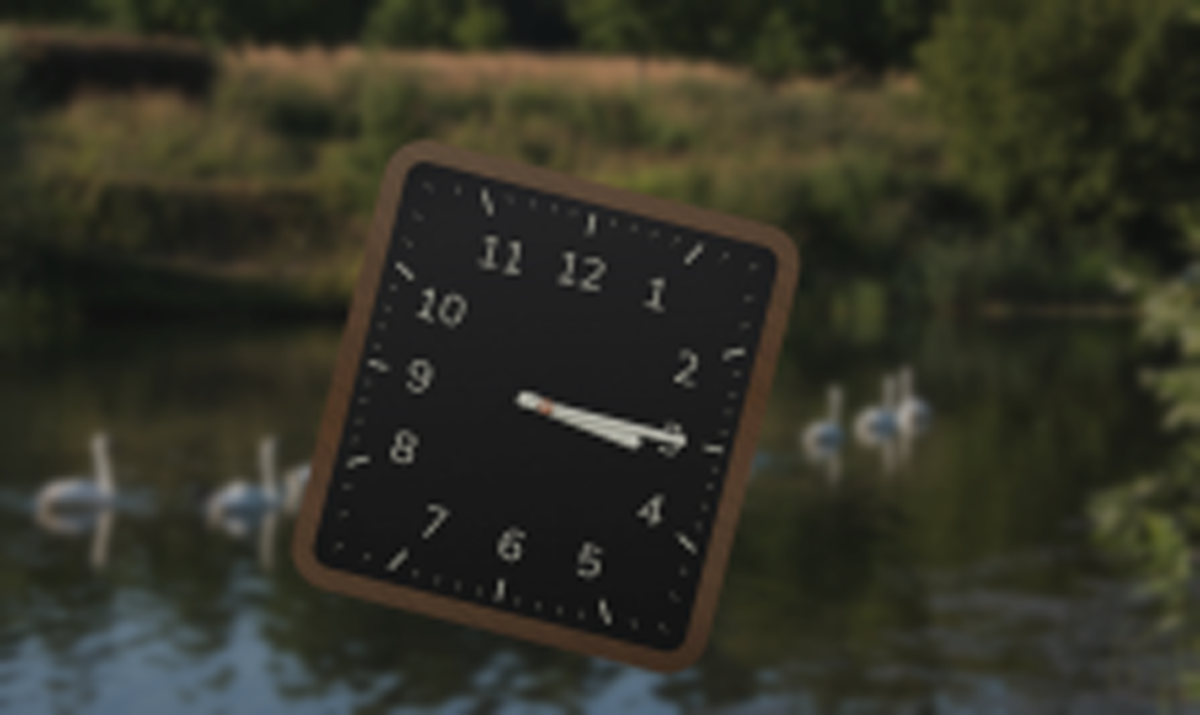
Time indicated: {"hour": 3, "minute": 15}
